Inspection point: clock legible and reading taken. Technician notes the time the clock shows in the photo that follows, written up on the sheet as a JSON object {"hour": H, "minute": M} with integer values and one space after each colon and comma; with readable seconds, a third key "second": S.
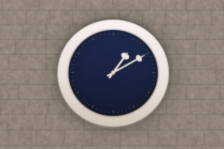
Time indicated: {"hour": 1, "minute": 10}
